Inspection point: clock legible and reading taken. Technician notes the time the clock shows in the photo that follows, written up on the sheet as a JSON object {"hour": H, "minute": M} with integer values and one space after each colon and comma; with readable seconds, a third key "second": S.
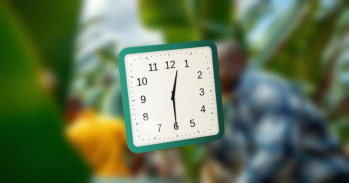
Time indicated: {"hour": 12, "minute": 30}
